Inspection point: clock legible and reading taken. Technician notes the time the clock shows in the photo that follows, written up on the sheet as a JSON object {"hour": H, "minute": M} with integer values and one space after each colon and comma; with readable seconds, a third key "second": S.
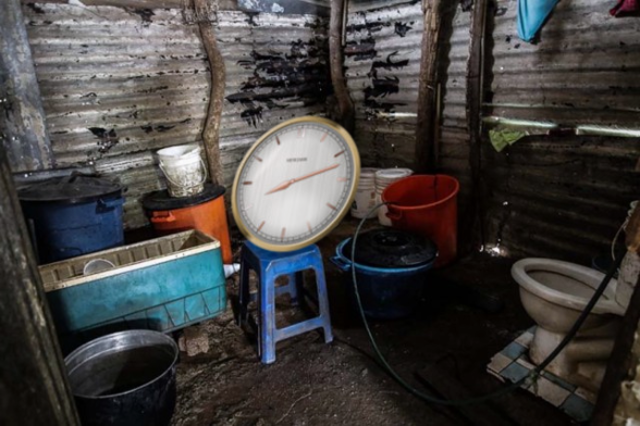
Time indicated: {"hour": 8, "minute": 12}
